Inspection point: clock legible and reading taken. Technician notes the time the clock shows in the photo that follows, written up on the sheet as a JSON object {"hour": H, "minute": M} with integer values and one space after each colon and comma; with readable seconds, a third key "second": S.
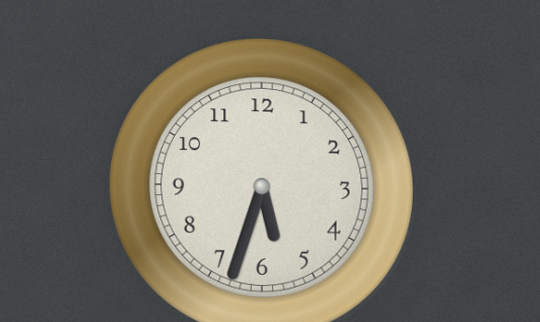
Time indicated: {"hour": 5, "minute": 33}
